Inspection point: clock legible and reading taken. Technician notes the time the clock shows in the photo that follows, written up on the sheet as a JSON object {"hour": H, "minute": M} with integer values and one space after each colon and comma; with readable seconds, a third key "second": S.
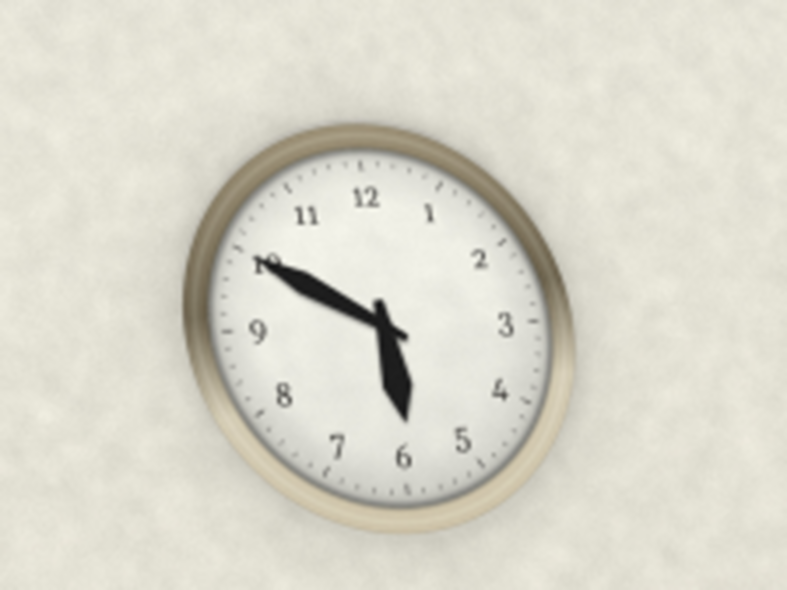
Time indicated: {"hour": 5, "minute": 50}
